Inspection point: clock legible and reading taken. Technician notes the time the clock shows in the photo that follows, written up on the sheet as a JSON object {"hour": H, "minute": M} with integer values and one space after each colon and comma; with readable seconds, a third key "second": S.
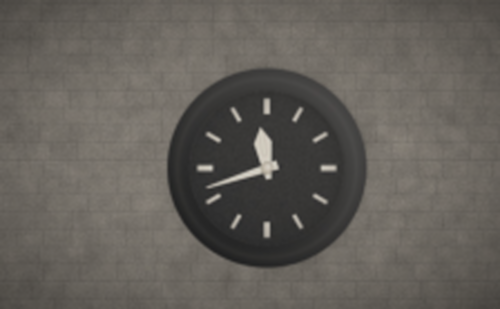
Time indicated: {"hour": 11, "minute": 42}
